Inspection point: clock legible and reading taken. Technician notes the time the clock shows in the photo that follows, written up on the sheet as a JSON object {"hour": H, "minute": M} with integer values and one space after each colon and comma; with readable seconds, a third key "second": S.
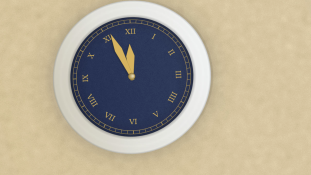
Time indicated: {"hour": 11, "minute": 56}
